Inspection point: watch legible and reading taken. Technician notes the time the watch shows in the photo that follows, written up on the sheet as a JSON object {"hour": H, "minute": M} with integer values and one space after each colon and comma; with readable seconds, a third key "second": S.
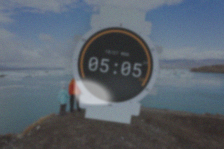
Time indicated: {"hour": 5, "minute": 5}
